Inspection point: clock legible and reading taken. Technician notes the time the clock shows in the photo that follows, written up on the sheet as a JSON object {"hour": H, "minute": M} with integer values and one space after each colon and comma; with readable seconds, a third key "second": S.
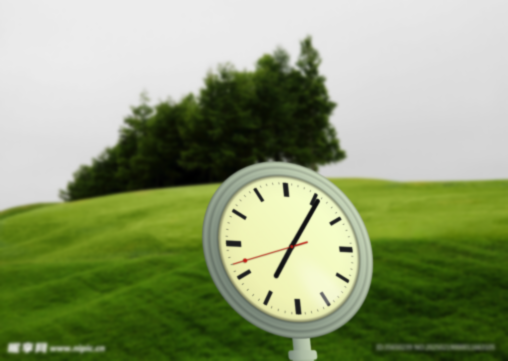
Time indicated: {"hour": 7, "minute": 5, "second": 42}
